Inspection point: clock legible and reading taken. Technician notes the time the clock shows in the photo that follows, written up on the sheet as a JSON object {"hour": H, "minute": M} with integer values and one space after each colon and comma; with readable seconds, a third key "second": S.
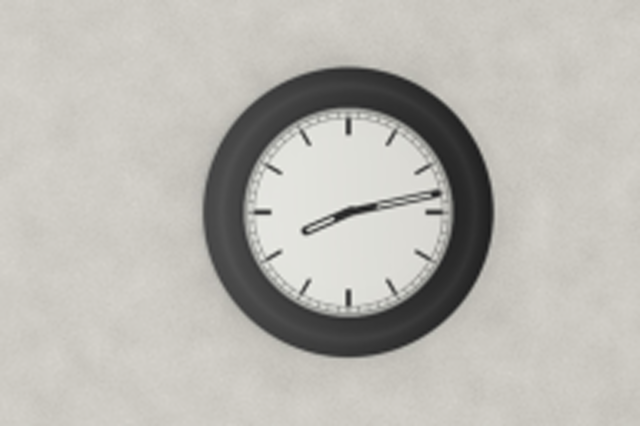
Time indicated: {"hour": 8, "minute": 13}
